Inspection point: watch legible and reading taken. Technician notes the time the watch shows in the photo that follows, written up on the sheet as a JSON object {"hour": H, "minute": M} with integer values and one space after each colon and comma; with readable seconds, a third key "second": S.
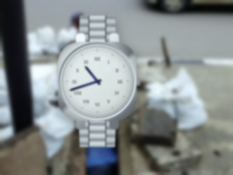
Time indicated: {"hour": 10, "minute": 42}
